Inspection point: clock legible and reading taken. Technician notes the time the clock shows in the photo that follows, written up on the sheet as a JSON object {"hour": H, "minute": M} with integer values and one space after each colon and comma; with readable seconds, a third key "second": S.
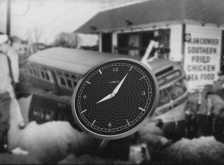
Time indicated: {"hour": 8, "minute": 5}
